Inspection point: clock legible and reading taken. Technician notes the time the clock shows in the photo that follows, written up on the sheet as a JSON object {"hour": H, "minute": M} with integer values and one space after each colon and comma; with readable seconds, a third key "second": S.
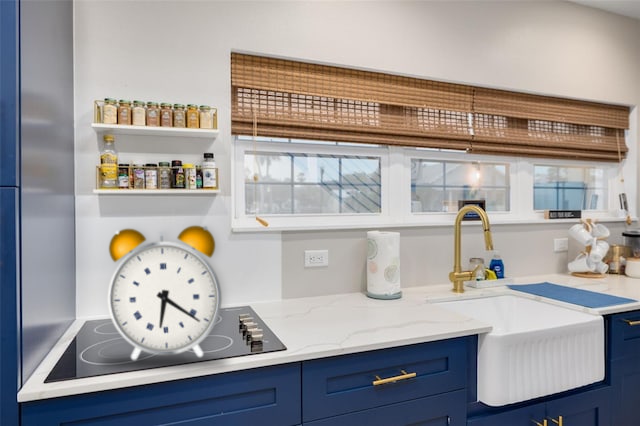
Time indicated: {"hour": 6, "minute": 21}
